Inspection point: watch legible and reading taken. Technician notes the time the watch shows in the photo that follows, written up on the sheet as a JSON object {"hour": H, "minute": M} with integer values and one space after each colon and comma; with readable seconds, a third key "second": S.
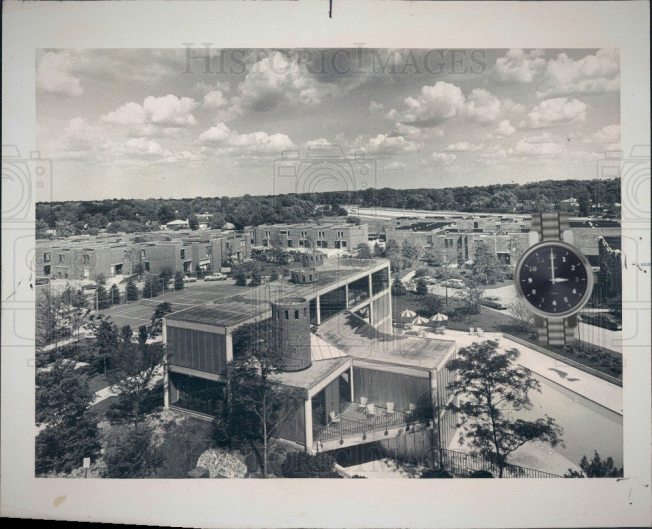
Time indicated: {"hour": 3, "minute": 0}
